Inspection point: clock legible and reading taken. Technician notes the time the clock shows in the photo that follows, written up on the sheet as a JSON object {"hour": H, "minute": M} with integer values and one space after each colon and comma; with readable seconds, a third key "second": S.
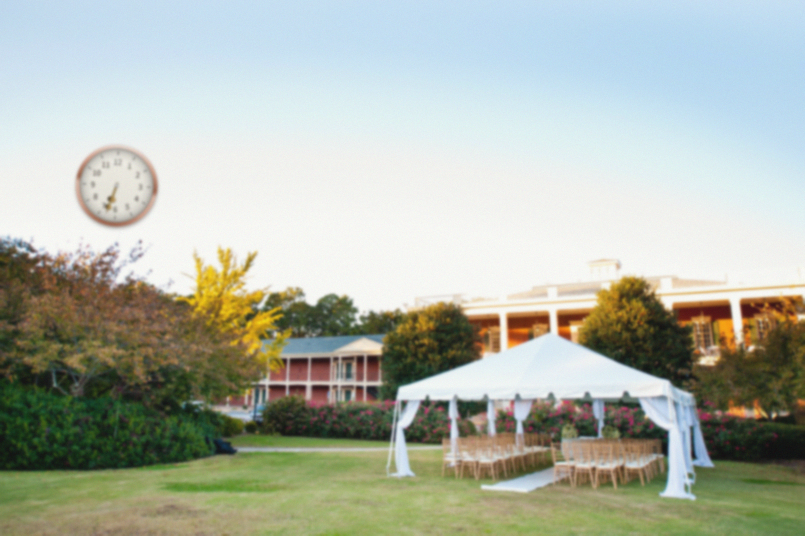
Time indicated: {"hour": 6, "minute": 33}
